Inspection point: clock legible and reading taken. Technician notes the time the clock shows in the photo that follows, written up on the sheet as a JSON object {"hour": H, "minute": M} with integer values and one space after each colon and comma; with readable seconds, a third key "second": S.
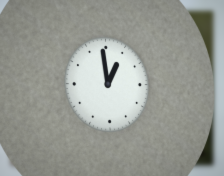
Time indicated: {"hour": 12, "minute": 59}
